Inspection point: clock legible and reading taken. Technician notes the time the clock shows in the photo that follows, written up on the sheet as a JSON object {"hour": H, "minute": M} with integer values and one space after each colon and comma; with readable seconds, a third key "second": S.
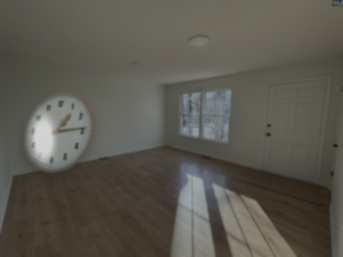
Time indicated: {"hour": 1, "minute": 14}
